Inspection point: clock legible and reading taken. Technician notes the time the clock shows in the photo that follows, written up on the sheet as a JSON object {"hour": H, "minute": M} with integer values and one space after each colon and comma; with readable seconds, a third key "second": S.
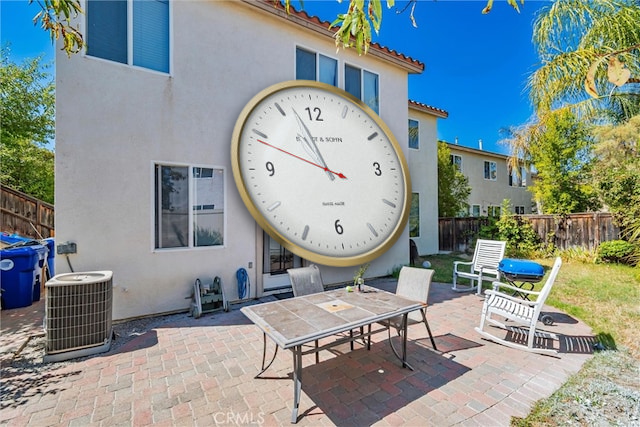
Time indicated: {"hour": 10, "minute": 56, "second": 49}
